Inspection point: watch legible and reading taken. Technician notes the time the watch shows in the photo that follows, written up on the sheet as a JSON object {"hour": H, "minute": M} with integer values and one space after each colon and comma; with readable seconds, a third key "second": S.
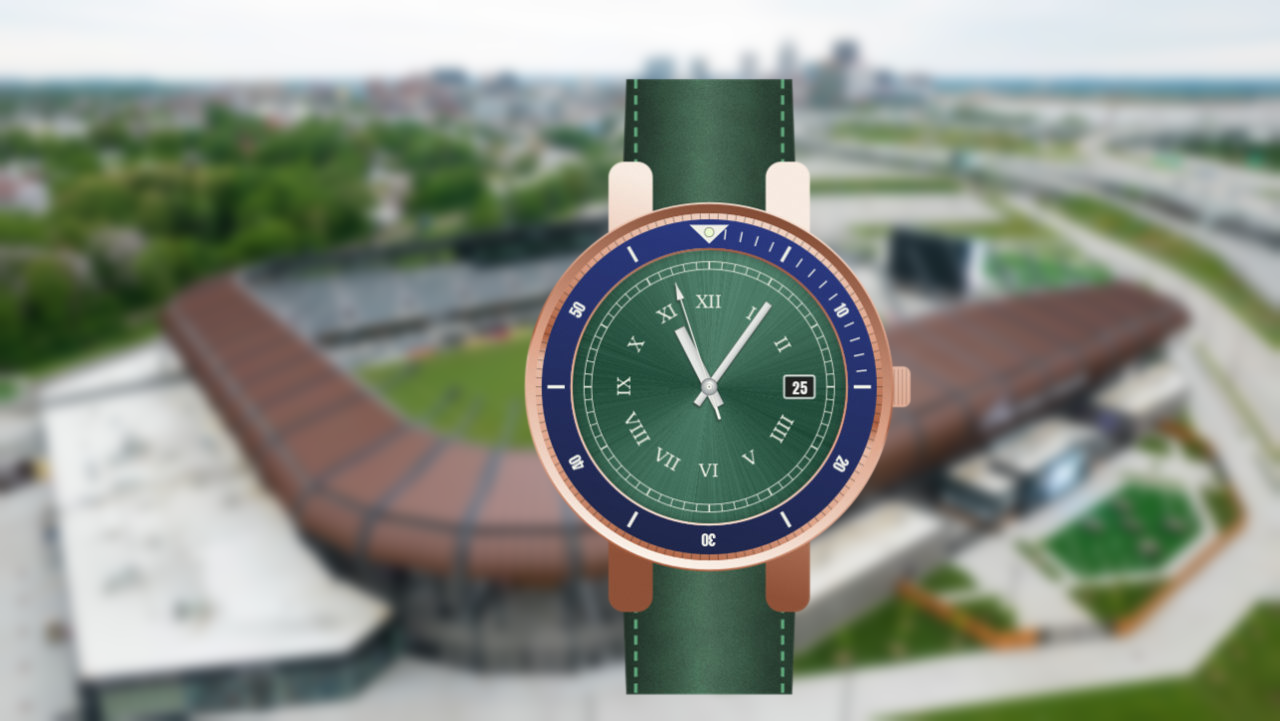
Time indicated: {"hour": 11, "minute": 5, "second": 57}
